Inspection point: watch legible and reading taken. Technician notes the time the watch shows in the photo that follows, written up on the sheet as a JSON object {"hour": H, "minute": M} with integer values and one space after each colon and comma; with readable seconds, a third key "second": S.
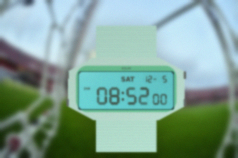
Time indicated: {"hour": 8, "minute": 52, "second": 0}
